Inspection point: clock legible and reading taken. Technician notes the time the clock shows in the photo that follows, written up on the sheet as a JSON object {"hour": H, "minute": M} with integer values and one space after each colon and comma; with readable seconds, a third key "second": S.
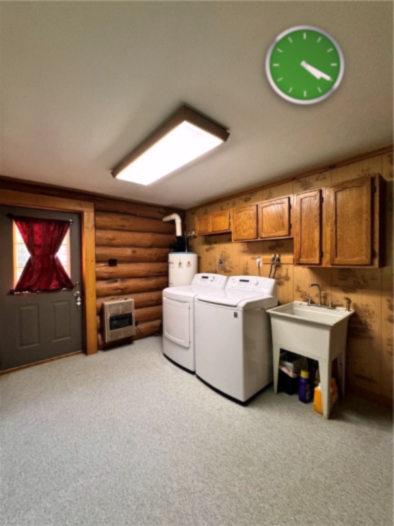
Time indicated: {"hour": 4, "minute": 20}
